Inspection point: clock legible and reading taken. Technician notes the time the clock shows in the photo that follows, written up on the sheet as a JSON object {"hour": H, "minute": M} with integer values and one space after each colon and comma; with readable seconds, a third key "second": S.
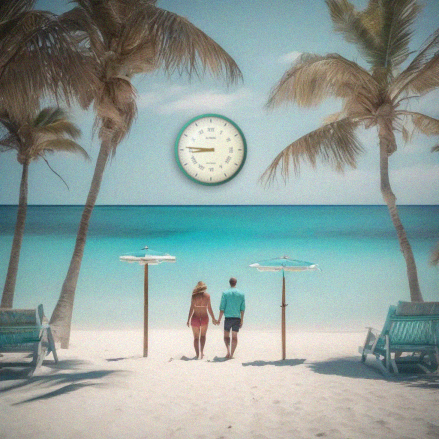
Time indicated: {"hour": 8, "minute": 46}
